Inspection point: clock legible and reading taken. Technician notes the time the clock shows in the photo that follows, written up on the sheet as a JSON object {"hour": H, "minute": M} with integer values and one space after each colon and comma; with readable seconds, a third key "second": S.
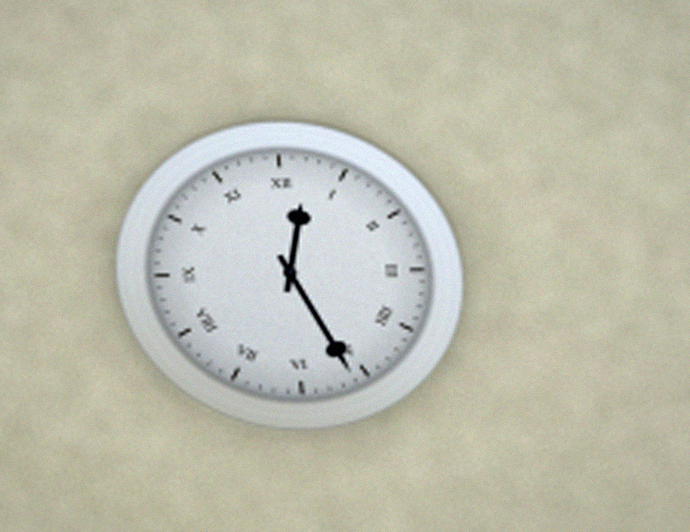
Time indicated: {"hour": 12, "minute": 26}
